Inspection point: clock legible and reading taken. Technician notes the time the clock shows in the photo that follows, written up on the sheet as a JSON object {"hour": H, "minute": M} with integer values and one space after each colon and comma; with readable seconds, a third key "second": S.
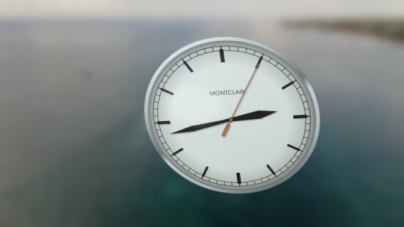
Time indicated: {"hour": 2, "minute": 43, "second": 5}
